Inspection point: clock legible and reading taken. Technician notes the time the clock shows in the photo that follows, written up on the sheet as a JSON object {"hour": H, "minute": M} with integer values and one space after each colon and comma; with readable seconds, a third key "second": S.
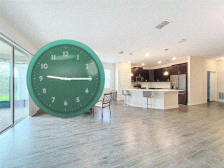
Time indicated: {"hour": 9, "minute": 15}
